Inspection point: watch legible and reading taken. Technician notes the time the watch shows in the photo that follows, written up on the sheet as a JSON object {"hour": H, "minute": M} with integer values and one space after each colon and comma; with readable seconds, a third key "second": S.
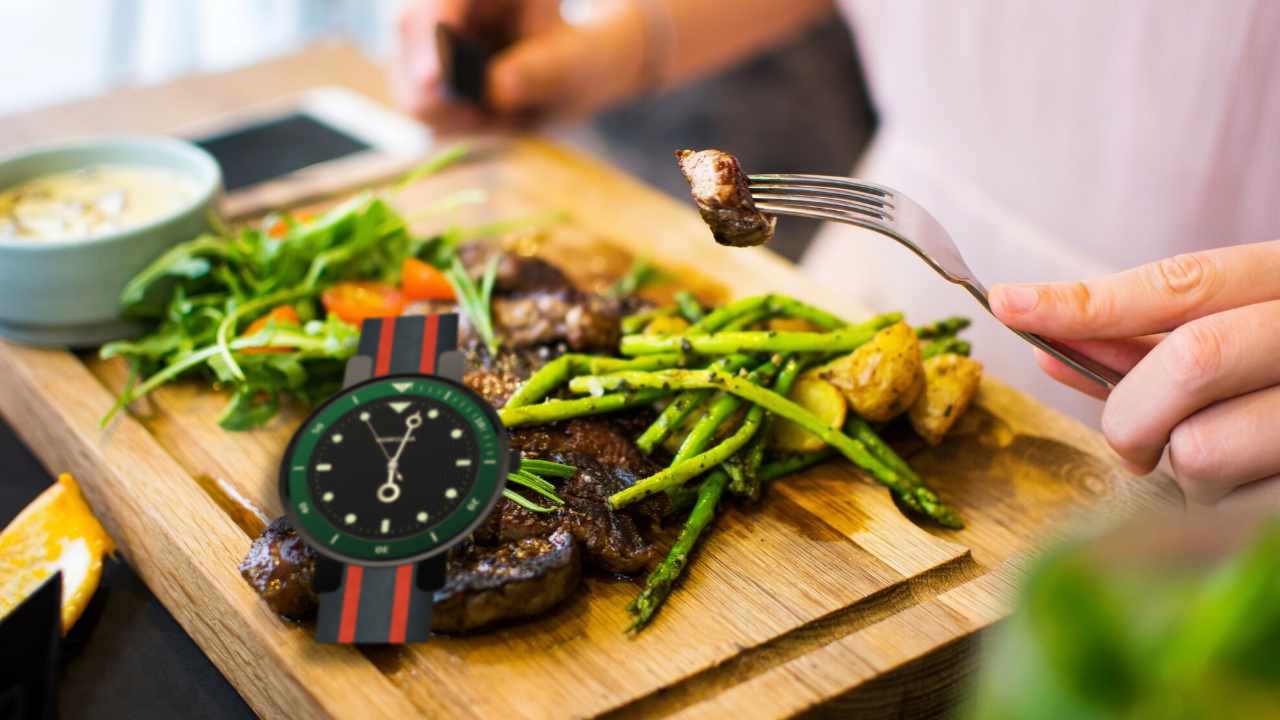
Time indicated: {"hour": 6, "minute": 2, "second": 55}
